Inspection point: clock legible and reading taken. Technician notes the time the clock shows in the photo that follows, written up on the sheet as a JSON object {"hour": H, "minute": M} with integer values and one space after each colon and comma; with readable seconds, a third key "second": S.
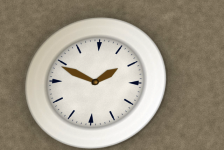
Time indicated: {"hour": 1, "minute": 49}
